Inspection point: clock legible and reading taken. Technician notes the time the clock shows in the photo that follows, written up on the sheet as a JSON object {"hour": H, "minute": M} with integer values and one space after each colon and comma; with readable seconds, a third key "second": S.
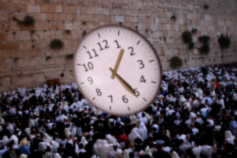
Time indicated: {"hour": 1, "minute": 26}
